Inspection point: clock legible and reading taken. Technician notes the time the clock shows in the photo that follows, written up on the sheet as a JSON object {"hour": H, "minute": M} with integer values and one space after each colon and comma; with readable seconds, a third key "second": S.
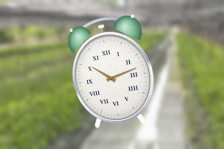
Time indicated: {"hour": 10, "minute": 13}
